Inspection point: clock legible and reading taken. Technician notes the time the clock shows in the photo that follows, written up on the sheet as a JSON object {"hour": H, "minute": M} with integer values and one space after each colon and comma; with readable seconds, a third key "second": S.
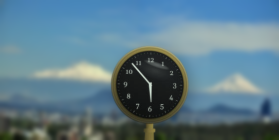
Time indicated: {"hour": 5, "minute": 53}
